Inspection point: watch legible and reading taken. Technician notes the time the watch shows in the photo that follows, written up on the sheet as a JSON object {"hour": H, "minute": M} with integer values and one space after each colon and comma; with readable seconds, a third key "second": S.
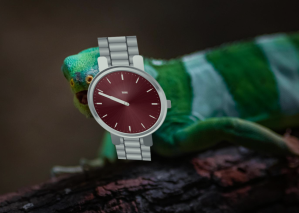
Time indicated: {"hour": 9, "minute": 49}
